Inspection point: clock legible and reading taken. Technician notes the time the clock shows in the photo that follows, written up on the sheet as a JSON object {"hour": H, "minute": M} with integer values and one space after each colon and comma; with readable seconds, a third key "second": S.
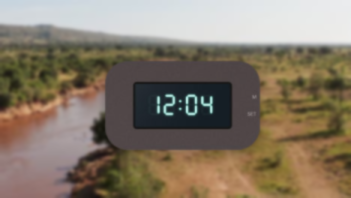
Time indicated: {"hour": 12, "minute": 4}
